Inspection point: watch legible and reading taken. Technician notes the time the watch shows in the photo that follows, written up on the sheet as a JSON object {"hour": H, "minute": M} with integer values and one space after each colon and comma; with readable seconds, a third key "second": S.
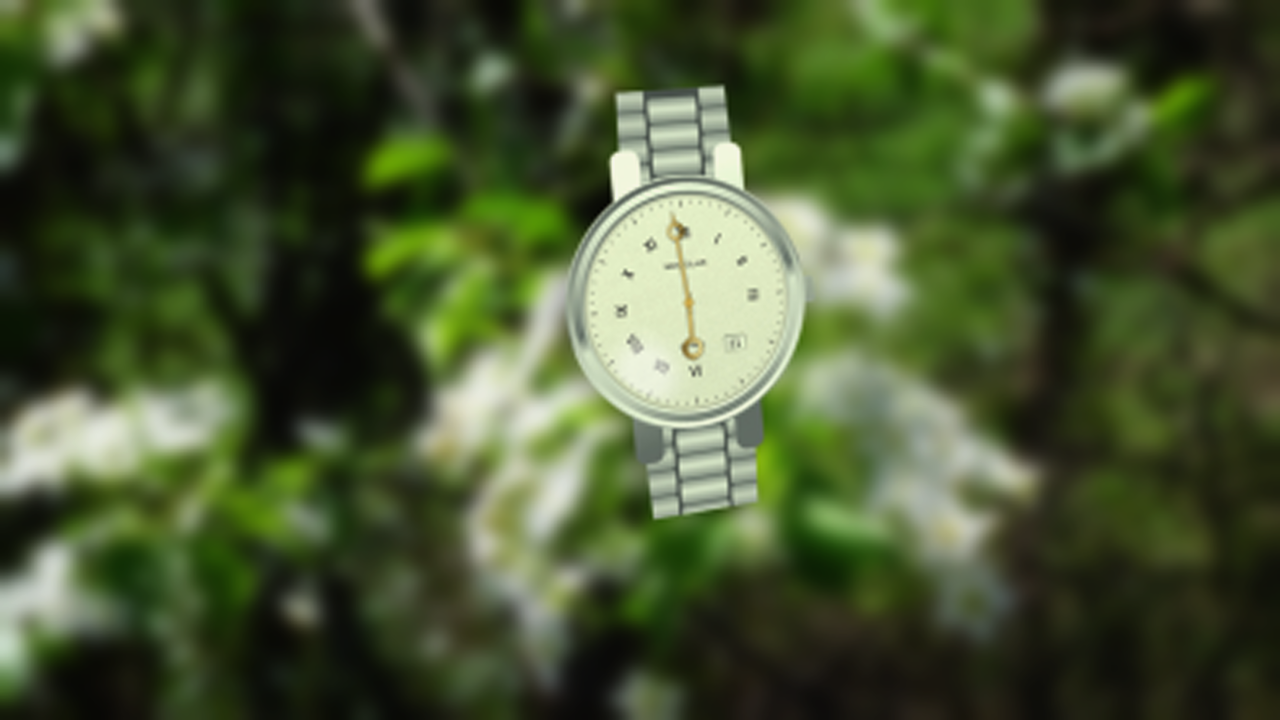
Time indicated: {"hour": 5, "minute": 59}
